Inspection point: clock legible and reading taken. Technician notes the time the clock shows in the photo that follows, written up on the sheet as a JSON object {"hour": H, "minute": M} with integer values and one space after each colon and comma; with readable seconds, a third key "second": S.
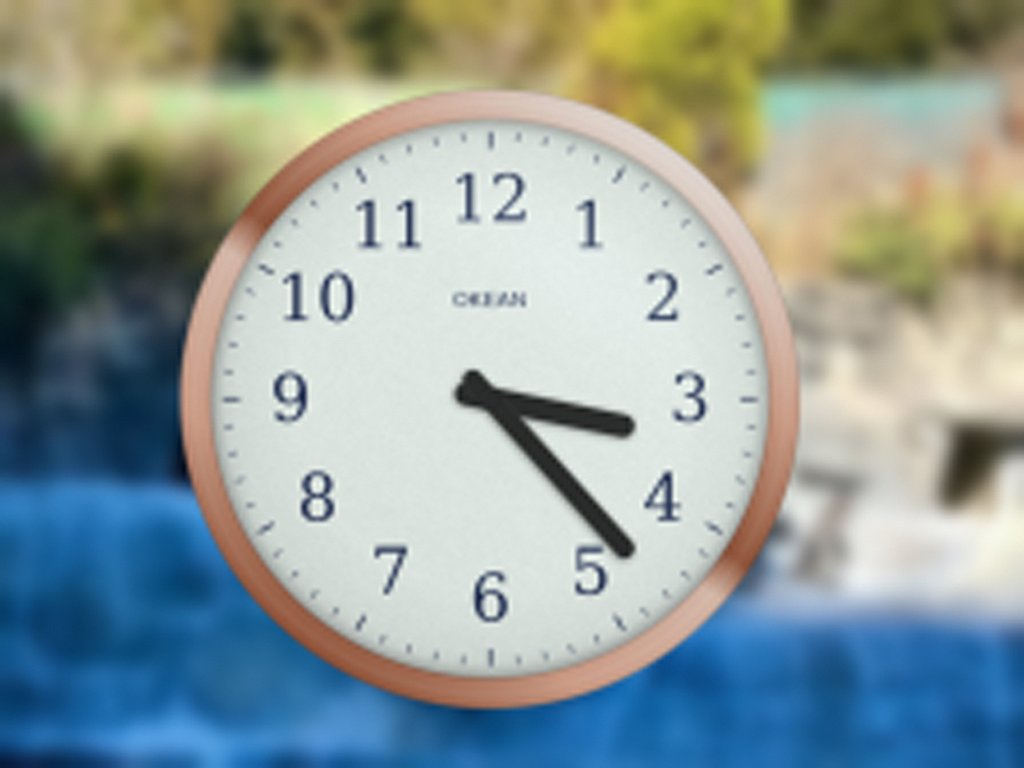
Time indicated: {"hour": 3, "minute": 23}
